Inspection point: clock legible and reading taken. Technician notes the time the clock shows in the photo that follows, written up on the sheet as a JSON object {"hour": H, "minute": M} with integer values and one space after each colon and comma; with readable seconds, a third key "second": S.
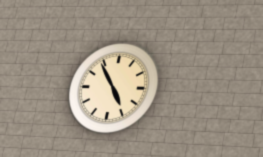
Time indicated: {"hour": 4, "minute": 54}
